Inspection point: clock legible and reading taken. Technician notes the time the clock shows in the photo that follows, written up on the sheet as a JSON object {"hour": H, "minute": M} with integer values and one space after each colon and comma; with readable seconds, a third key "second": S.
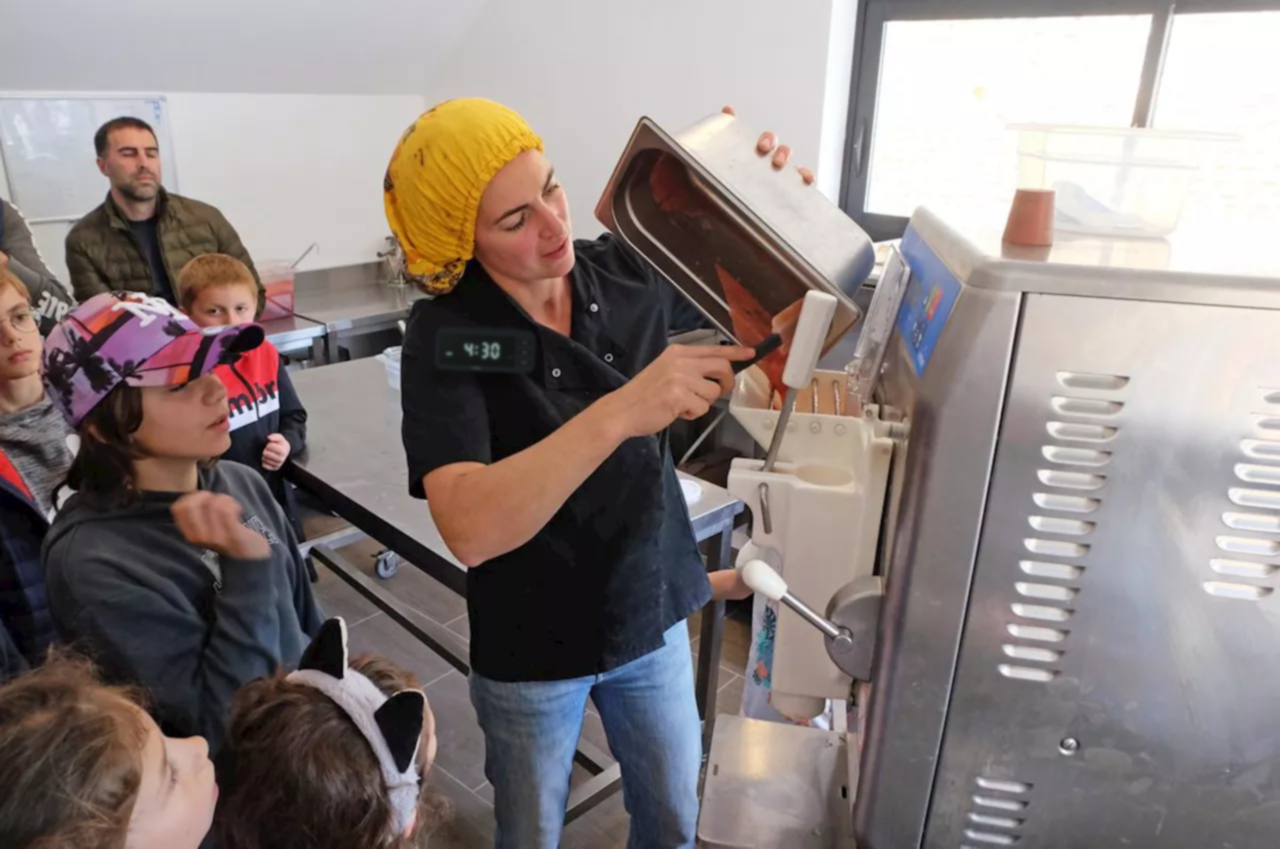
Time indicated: {"hour": 4, "minute": 30}
